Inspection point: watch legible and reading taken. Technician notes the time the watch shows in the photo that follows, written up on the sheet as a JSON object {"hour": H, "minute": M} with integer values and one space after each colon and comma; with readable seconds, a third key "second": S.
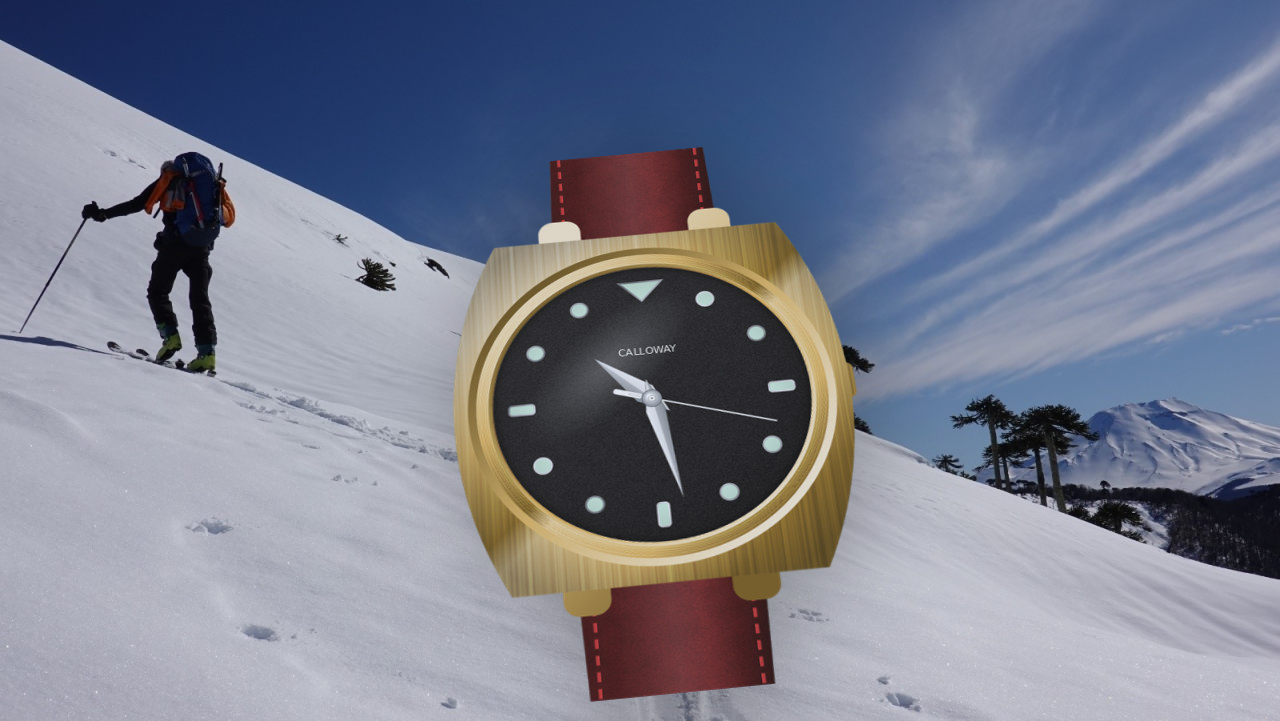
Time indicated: {"hour": 10, "minute": 28, "second": 18}
